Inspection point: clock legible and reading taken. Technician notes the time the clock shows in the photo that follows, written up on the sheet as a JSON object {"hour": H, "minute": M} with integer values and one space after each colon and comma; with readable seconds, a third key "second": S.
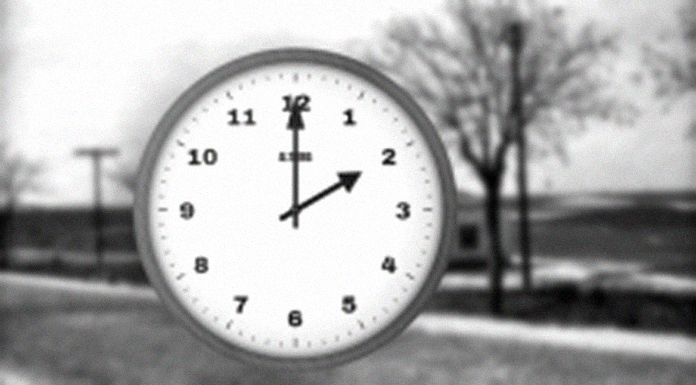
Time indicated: {"hour": 2, "minute": 0}
